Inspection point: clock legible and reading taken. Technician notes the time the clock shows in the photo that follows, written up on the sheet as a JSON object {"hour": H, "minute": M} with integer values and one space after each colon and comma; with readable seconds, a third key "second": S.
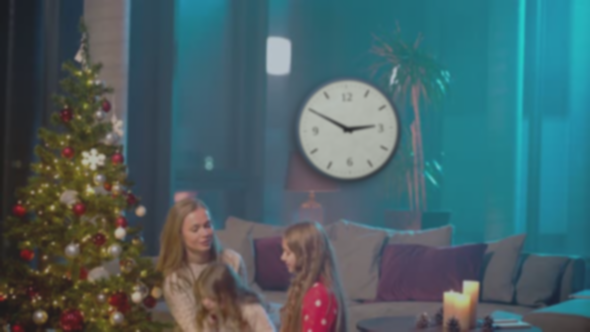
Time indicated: {"hour": 2, "minute": 50}
